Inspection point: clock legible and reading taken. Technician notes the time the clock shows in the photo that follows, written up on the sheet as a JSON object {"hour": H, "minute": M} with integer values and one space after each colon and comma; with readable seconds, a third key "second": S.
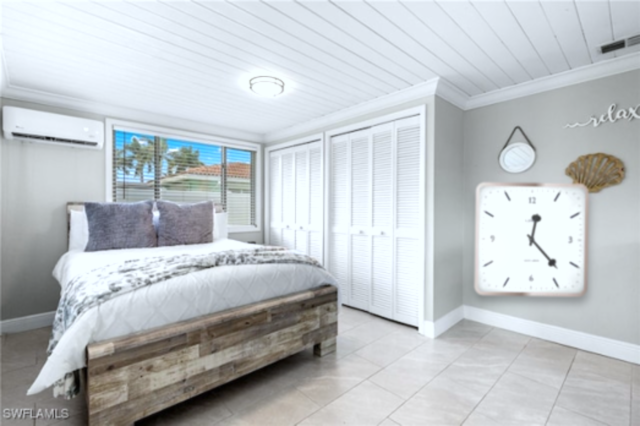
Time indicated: {"hour": 12, "minute": 23}
